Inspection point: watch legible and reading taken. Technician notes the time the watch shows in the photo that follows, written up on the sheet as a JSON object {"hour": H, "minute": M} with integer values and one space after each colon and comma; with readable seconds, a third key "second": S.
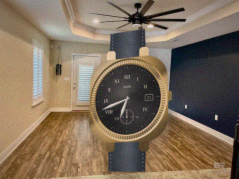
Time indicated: {"hour": 6, "minute": 42}
